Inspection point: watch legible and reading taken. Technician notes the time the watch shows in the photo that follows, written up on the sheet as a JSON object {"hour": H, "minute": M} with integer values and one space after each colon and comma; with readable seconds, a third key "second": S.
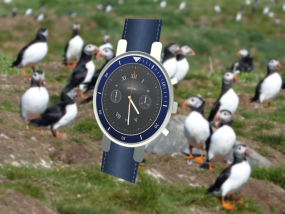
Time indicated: {"hour": 4, "minute": 29}
